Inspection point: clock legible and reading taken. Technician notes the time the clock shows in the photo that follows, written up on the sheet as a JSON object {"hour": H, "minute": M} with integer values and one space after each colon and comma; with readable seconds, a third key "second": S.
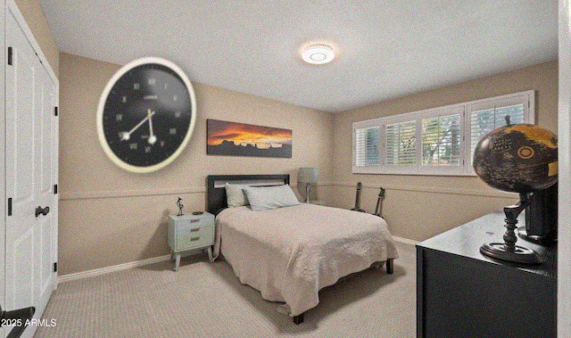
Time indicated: {"hour": 5, "minute": 39}
